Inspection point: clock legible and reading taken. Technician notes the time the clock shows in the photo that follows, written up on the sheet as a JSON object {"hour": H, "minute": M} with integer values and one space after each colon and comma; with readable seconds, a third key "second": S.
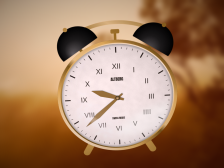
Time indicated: {"hour": 9, "minute": 38}
